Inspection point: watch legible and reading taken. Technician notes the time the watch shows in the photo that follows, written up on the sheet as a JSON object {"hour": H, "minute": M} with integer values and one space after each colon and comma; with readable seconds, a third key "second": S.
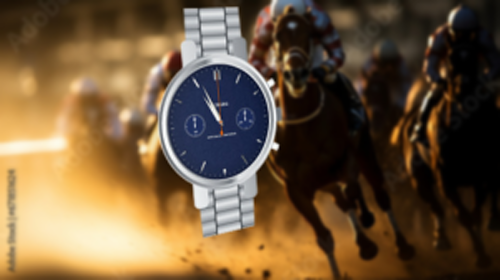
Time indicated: {"hour": 10, "minute": 56}
